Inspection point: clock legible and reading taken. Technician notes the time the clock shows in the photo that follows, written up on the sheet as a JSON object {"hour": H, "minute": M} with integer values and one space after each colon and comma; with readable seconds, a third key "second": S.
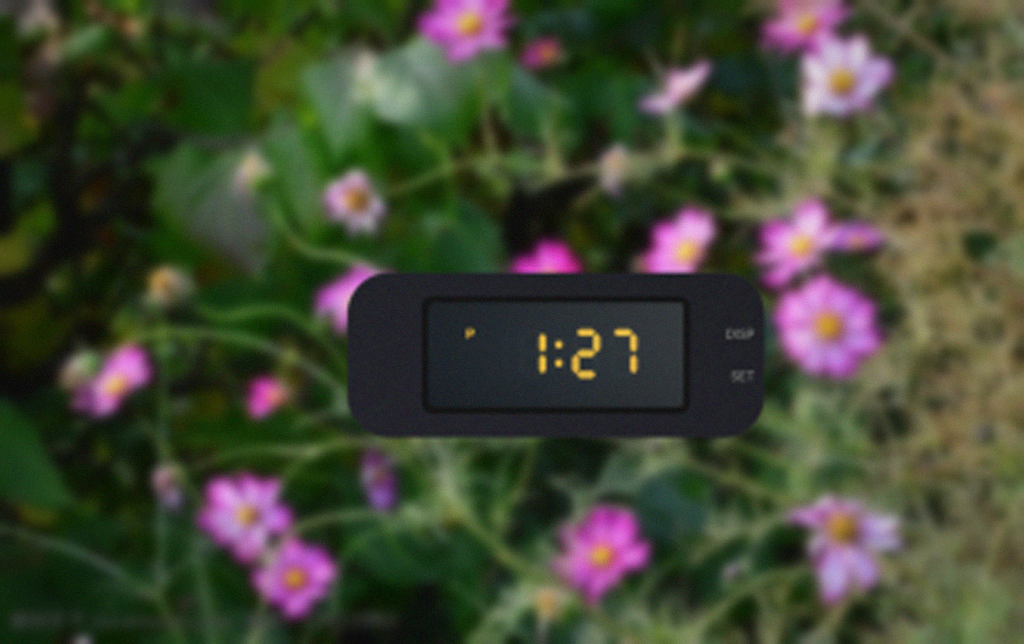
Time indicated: {"hour": 1, "minute": 27}
